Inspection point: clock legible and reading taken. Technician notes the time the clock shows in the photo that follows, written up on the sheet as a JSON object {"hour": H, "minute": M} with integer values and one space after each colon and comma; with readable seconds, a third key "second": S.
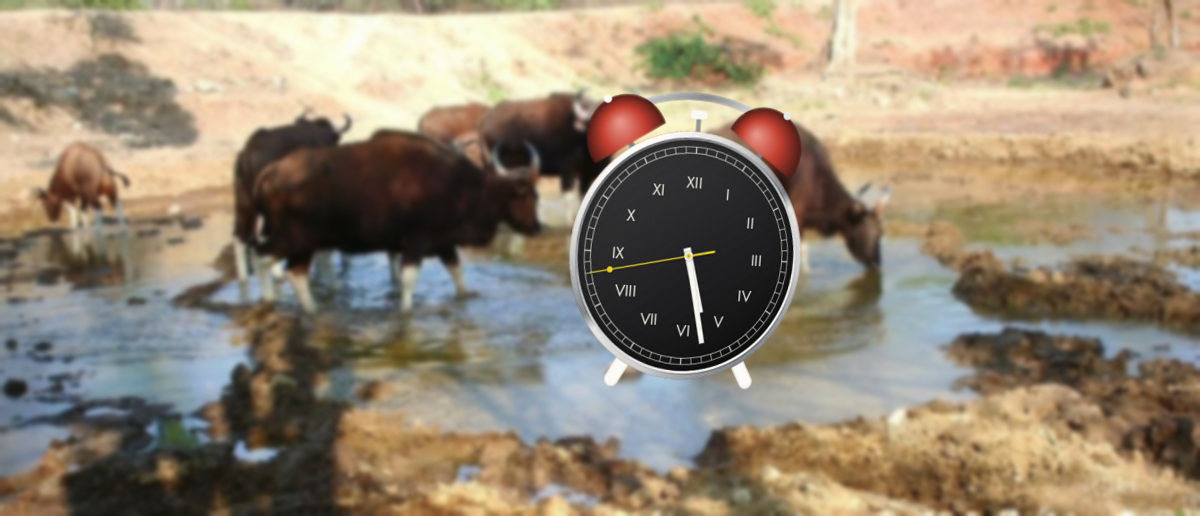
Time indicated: {"hour": 5, "minute": 27, "second": 43}
